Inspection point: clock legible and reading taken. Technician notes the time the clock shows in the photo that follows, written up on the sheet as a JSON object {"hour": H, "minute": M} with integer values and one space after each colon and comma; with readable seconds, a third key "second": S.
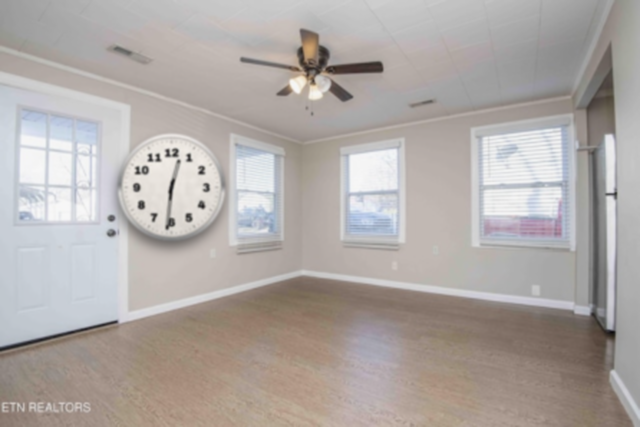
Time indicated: {"hour": 12, "minute": 31}
